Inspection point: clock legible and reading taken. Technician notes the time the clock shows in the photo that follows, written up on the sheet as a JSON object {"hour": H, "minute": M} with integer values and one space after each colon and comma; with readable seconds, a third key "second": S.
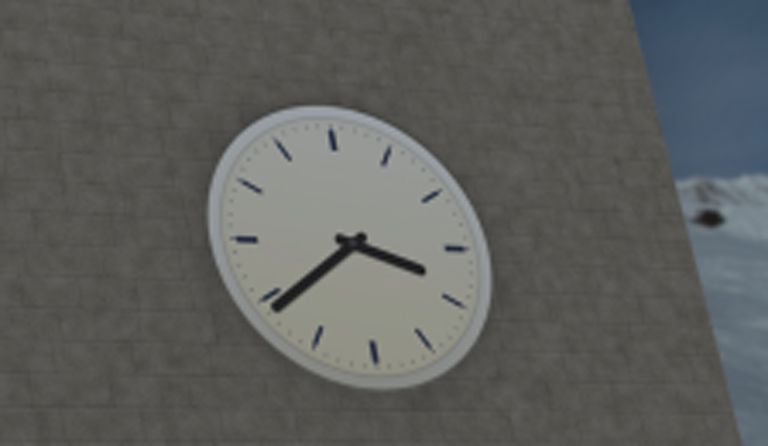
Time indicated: {"hour": 3, "minute": 39}
